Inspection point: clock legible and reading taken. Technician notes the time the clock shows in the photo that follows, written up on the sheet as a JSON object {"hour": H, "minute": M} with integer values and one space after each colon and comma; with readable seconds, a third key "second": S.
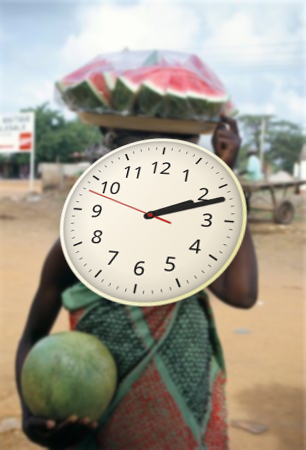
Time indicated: {"hour": 2, "minute": 11, "second": 48}
